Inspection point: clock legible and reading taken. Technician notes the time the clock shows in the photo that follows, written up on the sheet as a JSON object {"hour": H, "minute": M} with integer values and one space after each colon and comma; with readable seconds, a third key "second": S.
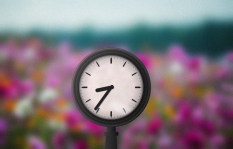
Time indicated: {"hour": 8, "minute": 36}
